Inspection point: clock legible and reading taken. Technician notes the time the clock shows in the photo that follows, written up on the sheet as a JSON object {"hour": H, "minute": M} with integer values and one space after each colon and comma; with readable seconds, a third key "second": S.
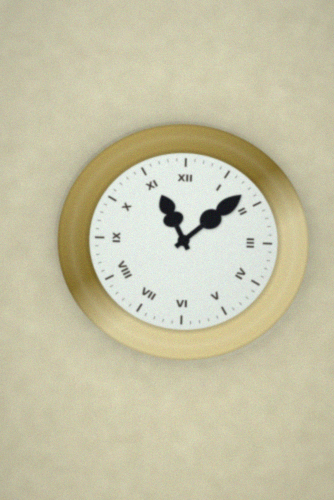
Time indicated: {"hour": 11, "minute": 8}
